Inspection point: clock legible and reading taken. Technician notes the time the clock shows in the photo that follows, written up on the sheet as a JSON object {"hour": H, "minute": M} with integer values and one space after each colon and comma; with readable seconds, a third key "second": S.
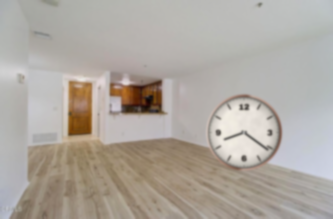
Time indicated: {"hour": 8, "minute": 21}
